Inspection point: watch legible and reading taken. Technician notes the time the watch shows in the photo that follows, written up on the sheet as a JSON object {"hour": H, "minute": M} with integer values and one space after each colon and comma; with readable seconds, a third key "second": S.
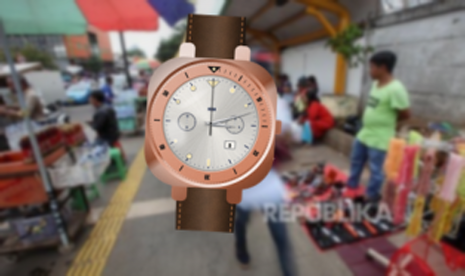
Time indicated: {"hour": 3, "minute": 12}
